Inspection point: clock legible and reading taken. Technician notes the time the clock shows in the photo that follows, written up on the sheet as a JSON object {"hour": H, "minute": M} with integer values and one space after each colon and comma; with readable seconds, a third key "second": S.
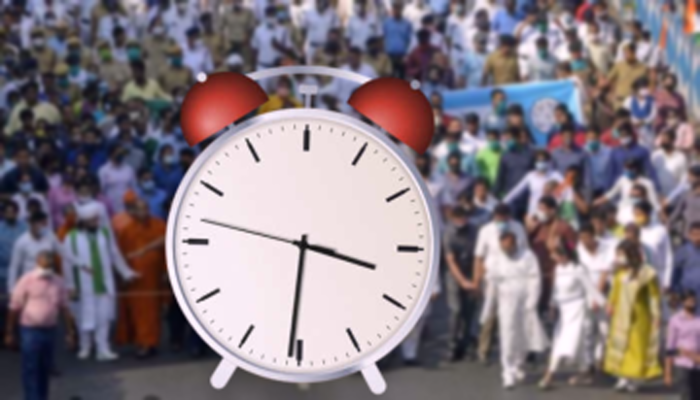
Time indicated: {"hour": 3, "minute": 30, "second": 47}
